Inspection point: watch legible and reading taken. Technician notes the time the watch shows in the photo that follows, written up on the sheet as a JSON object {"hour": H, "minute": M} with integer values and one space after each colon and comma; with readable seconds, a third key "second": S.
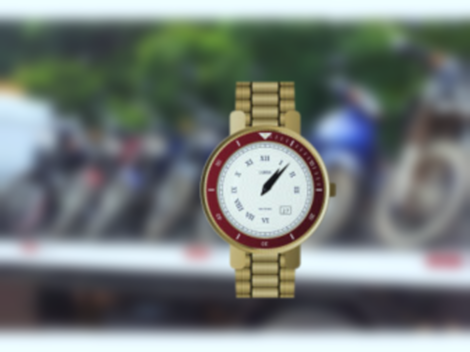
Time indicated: {"hour": 1, "minute": 7}
